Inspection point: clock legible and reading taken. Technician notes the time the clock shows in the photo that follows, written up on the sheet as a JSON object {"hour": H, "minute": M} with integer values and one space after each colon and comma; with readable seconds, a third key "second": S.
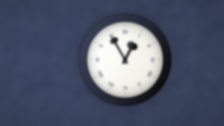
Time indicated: {"hour": 12, "minute": 55}
